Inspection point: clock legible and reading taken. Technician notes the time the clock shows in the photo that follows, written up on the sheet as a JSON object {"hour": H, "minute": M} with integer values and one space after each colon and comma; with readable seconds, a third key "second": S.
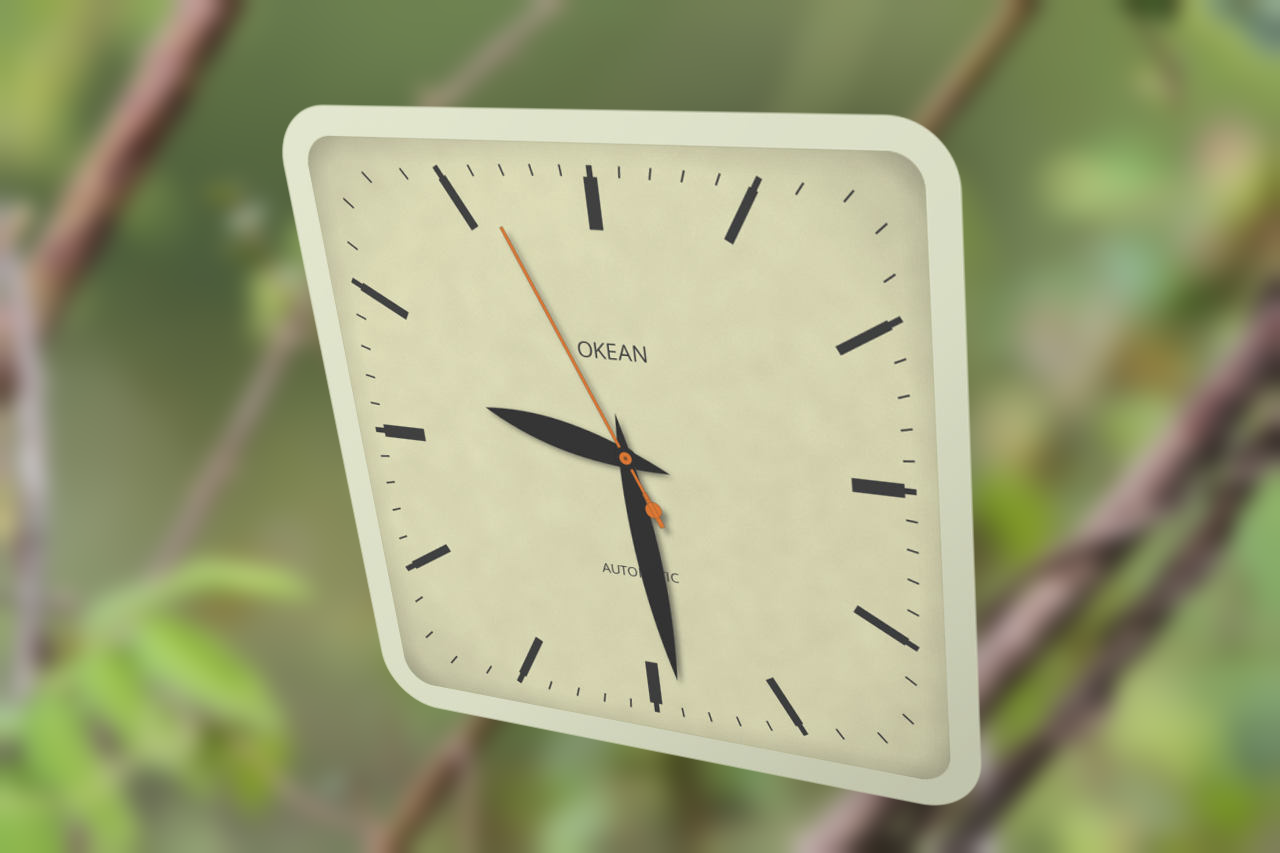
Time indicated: {"hour": 9, "minute": 28, "second": 56}
